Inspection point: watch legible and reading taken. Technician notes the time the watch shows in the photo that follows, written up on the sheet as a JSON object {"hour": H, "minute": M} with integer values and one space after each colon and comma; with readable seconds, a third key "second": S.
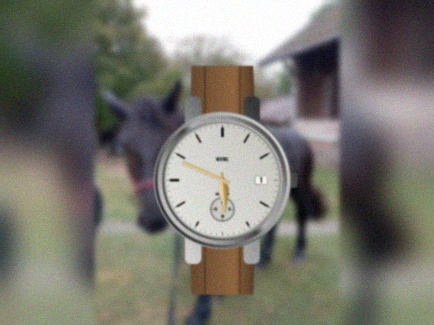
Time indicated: {"hour": 5, "minute": 49}
